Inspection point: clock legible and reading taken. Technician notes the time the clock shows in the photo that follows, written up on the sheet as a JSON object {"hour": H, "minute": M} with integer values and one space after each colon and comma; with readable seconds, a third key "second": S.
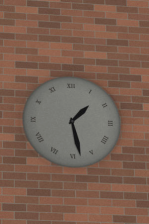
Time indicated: {"hour": 1, "minute": 28}
